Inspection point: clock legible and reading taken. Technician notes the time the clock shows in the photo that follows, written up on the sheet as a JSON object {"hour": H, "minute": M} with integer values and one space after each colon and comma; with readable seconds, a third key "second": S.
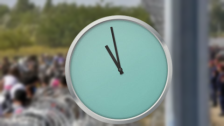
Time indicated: {"hour": 10, "minute": 58}
